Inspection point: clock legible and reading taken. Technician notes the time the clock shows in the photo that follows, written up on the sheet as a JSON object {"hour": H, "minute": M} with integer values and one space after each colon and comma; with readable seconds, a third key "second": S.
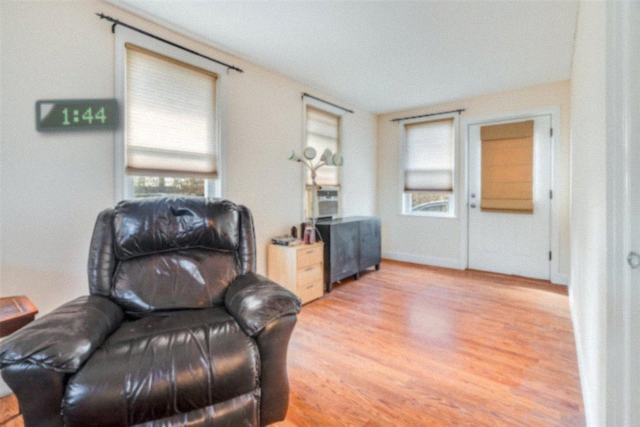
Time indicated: {"hour": 1, "minute": 44}
